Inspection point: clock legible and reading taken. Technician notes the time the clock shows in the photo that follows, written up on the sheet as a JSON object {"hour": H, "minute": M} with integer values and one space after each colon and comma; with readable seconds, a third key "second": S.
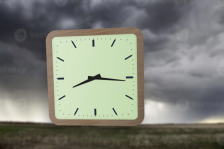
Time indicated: {"hour": 8, "minute": 16}
